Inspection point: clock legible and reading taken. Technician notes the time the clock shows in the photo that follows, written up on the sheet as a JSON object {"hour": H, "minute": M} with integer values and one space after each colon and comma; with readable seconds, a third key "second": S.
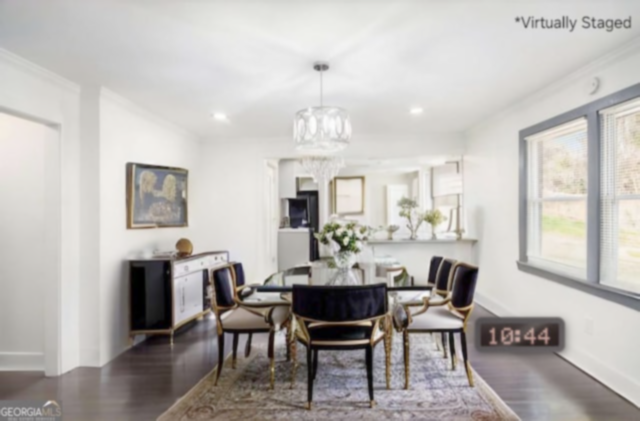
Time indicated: {"hour": 10, "minute": 44}
